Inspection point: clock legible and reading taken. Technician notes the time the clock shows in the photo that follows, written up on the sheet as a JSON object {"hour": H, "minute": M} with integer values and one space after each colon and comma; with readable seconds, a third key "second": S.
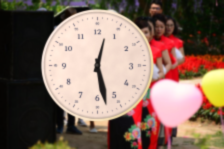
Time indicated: {"hour": 12, "minute": 28}
